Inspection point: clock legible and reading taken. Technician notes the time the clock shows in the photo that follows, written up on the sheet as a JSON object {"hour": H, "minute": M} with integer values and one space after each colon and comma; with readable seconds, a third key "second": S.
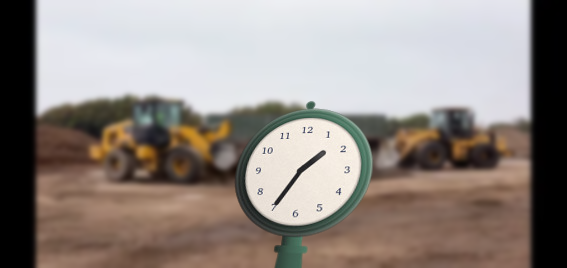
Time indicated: {"hour": 1, "minute": 35}
